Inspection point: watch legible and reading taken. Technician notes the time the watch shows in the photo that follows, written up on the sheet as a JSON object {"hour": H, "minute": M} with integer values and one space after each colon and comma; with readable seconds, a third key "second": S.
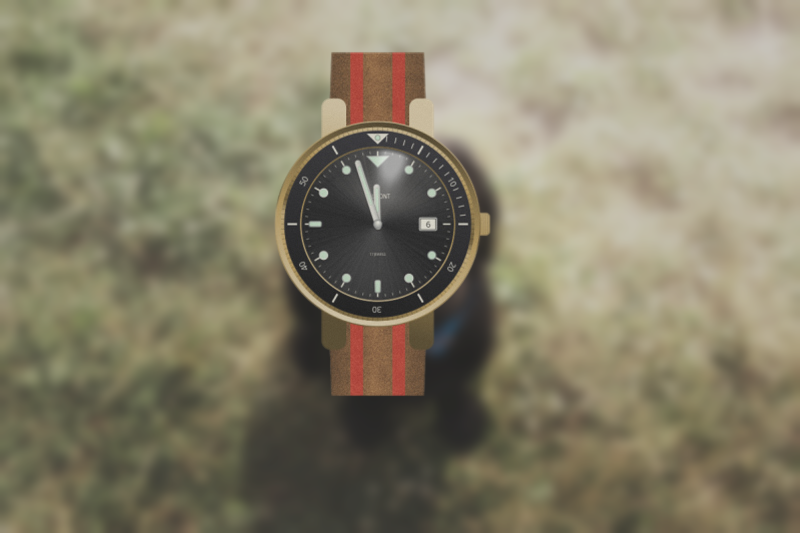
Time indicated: {"hour": 11, "minute": 57}
